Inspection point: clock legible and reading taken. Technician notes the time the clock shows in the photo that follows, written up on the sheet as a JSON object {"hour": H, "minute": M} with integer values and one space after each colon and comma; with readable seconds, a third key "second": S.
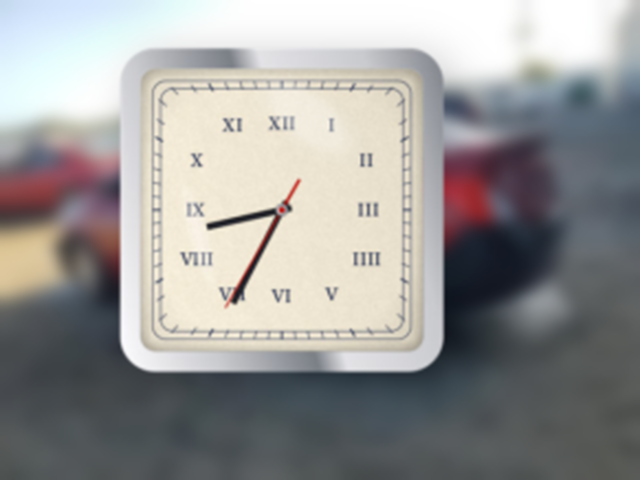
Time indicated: {"hour": 8, "minute": 34, "second": 35}
